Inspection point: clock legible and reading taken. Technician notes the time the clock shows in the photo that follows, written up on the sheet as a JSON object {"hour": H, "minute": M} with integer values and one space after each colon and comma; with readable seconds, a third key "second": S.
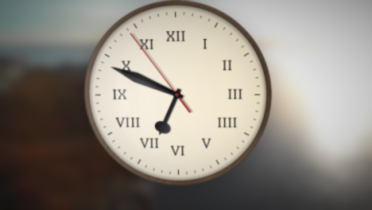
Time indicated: {"hour": 6, "minute": 48, "second": 54}
